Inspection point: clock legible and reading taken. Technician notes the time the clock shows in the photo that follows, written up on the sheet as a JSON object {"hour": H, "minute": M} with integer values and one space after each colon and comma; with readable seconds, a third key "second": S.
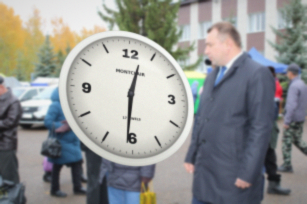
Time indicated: {"hour": 12, "minute": 31}
